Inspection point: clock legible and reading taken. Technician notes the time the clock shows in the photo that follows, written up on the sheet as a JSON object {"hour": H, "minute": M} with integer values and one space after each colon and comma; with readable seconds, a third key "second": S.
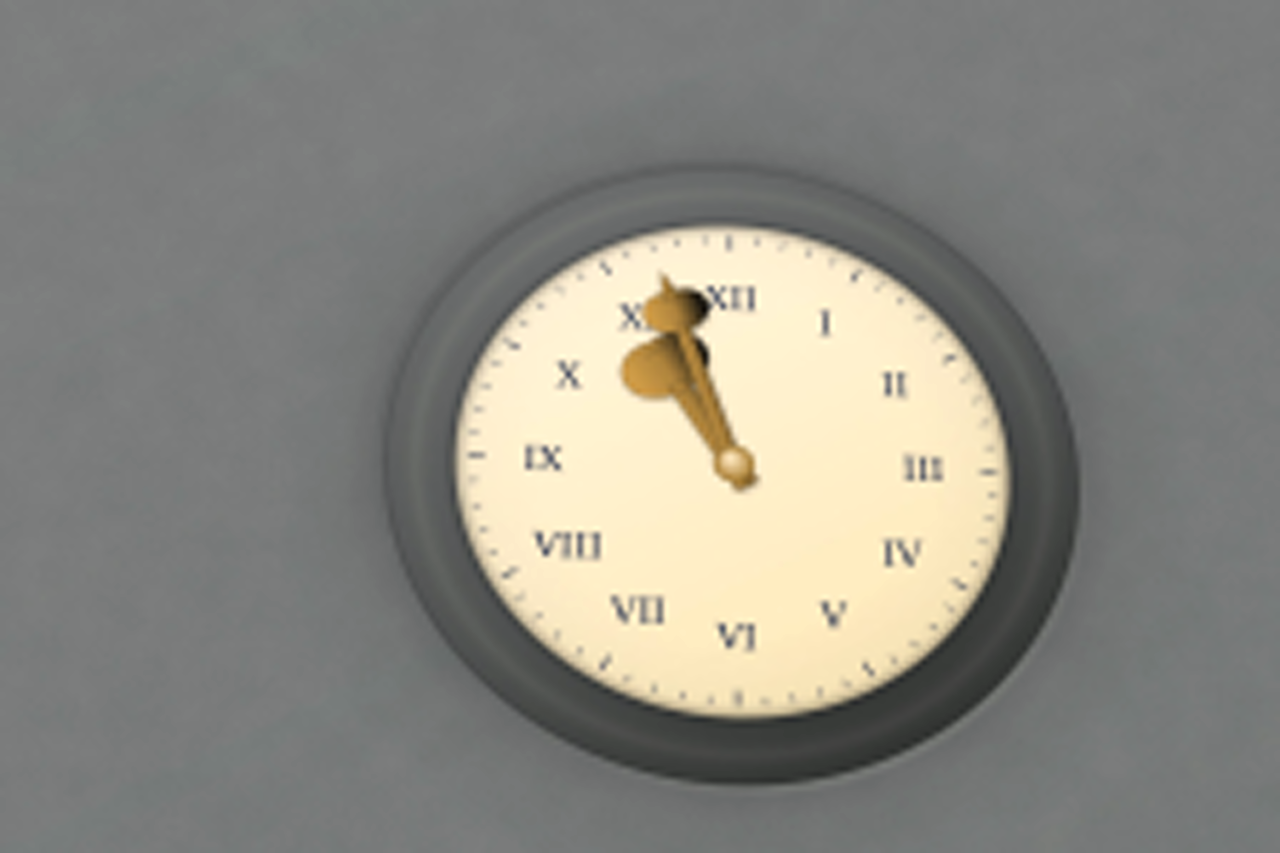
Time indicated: {"hour": 10, "minute": 57}
